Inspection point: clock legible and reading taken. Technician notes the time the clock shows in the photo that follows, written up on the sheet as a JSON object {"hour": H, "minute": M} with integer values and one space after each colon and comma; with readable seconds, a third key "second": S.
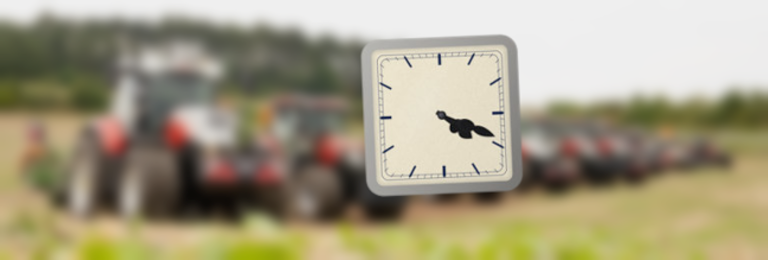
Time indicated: {"hour": 4, "minute": 19}
